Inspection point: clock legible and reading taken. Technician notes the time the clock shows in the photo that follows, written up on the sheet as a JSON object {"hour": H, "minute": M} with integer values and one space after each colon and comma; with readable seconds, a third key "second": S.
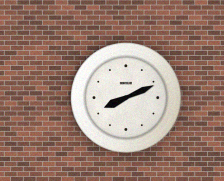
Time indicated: {"hour": 8, "minute": 11}
